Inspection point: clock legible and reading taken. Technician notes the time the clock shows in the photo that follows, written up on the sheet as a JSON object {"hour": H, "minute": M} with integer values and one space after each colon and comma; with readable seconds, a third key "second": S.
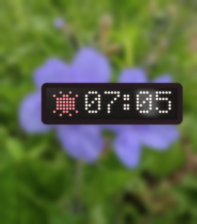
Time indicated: {"hour": 7, "minute": 5}
